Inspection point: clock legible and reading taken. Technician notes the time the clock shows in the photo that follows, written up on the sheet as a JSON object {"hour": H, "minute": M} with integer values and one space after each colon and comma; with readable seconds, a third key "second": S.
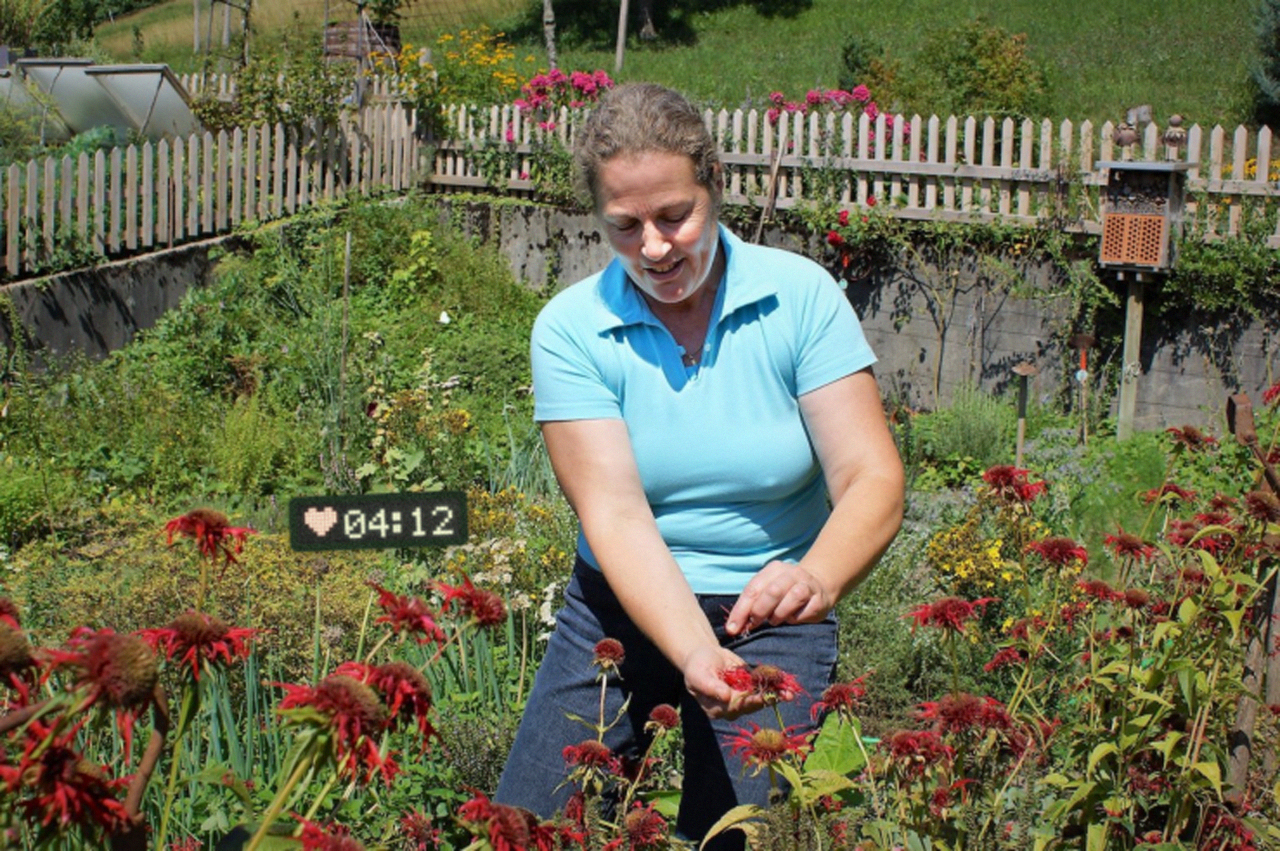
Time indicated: {"hour": 4, "minute": 12}
